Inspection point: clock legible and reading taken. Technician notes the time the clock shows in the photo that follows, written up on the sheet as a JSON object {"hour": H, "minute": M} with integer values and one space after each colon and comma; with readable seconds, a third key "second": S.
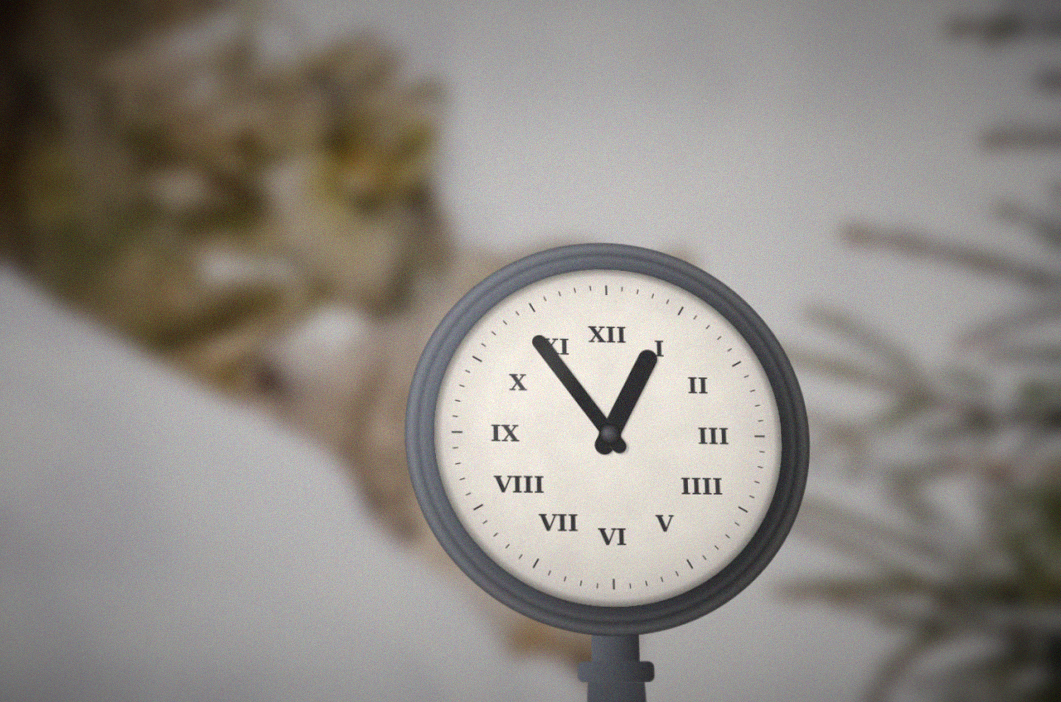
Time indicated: {"hour": 12, "minute": 54}
